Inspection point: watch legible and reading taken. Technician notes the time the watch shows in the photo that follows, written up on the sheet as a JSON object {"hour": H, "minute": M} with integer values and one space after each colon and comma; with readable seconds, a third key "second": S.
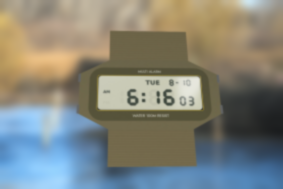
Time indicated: {"hour": 6, "minute": 16, "second": 3}
